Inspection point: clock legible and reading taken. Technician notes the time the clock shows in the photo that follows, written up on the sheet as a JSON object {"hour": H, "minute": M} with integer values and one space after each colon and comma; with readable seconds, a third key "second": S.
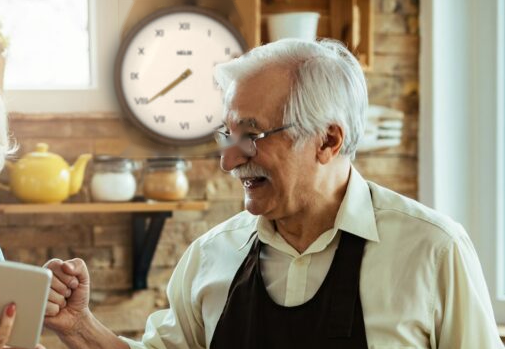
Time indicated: {"hour": 7, "minute": 39}
